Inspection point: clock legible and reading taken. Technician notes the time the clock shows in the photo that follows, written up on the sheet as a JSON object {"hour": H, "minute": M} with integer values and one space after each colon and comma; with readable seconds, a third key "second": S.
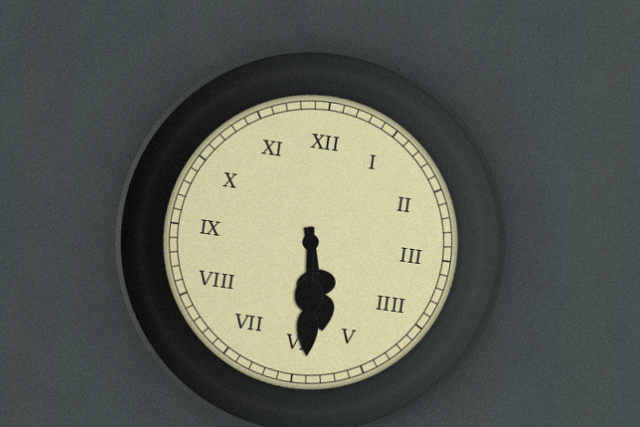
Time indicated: {"hour": 5, "minute": 29}
